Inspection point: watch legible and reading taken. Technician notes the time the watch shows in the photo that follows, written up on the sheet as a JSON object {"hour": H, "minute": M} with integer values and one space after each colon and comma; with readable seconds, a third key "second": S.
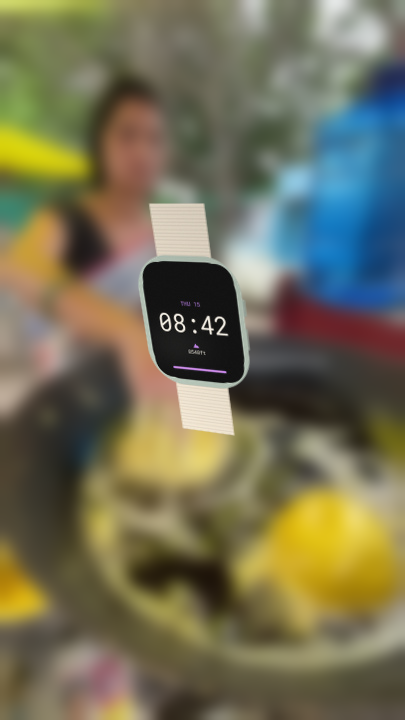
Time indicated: {"hour": 8, "minute": 42}
